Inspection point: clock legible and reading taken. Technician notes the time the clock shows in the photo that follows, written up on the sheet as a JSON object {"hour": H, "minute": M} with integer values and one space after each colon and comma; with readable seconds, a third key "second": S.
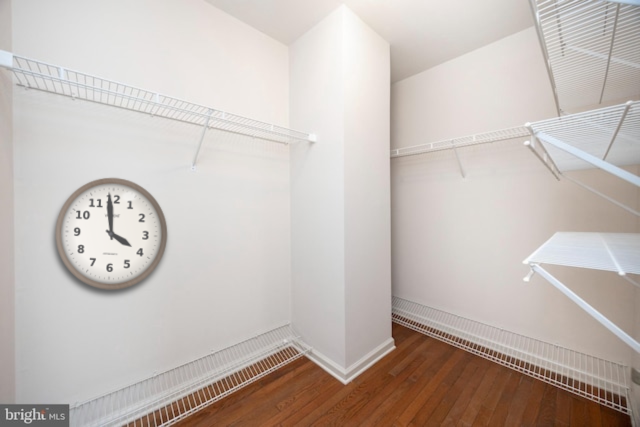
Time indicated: {"hour": 3, "minute": 59}
